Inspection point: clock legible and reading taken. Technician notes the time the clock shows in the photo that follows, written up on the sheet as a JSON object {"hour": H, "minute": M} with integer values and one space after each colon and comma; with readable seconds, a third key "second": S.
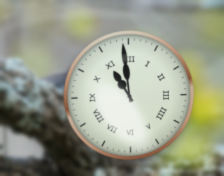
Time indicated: {"hour": 10, "minute": 59}
